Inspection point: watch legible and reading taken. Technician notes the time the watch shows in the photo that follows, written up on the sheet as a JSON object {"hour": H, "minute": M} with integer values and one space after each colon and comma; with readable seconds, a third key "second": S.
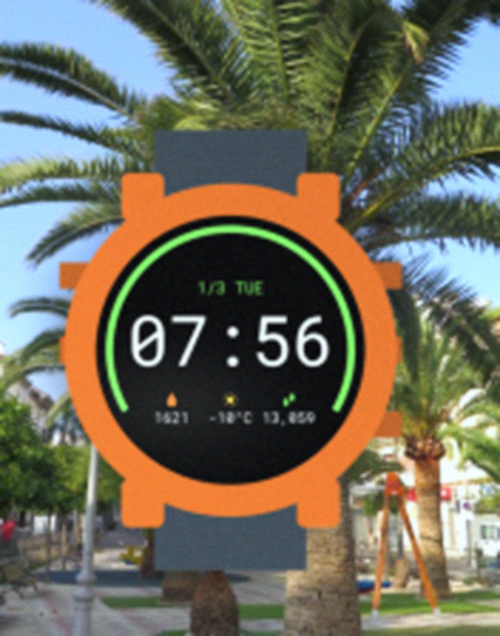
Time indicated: {"hour": 7, "minute": 56}
